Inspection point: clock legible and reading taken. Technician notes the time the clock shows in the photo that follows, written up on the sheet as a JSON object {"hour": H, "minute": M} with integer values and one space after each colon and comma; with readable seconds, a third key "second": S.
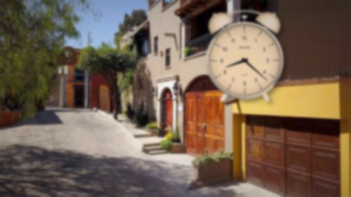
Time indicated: {"hour": 8, "minute": 22}
